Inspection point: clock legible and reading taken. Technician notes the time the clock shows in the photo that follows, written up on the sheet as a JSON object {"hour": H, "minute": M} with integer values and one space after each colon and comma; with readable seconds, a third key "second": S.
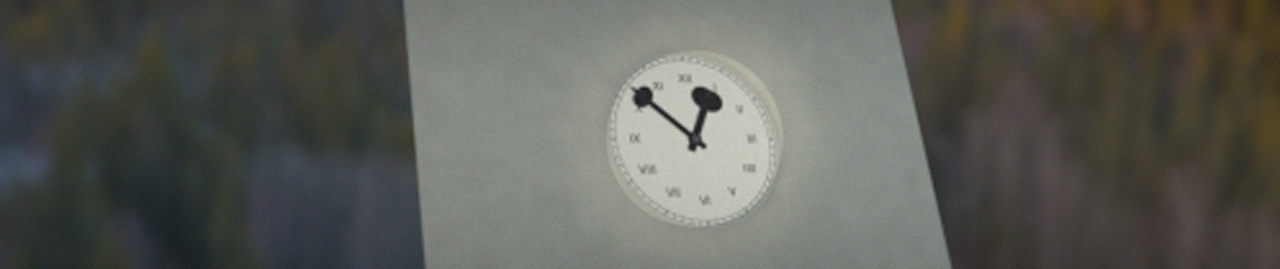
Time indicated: {"hour": 12, "minute": 52}
